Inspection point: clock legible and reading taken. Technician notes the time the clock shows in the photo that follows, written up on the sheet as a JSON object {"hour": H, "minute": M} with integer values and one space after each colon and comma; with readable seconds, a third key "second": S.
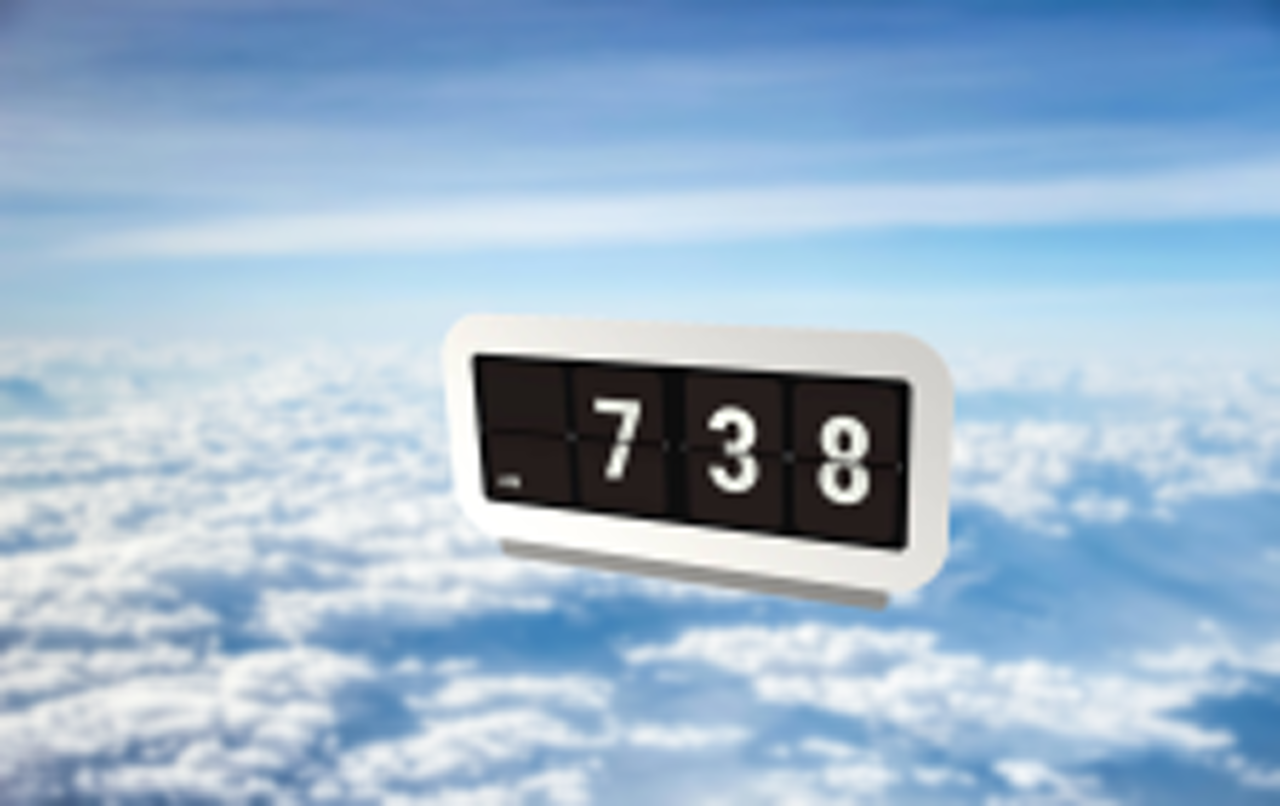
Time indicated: {"hour": 7, "minute": 38}
